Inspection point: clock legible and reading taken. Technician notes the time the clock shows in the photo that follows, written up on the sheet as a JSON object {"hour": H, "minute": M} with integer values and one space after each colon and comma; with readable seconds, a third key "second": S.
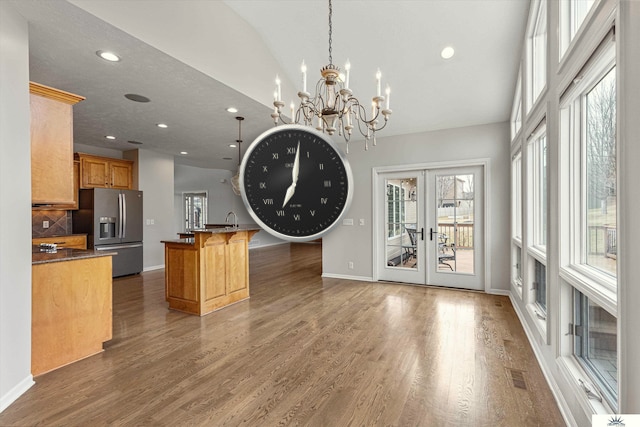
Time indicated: {"hour": 7, "minute": 2}
